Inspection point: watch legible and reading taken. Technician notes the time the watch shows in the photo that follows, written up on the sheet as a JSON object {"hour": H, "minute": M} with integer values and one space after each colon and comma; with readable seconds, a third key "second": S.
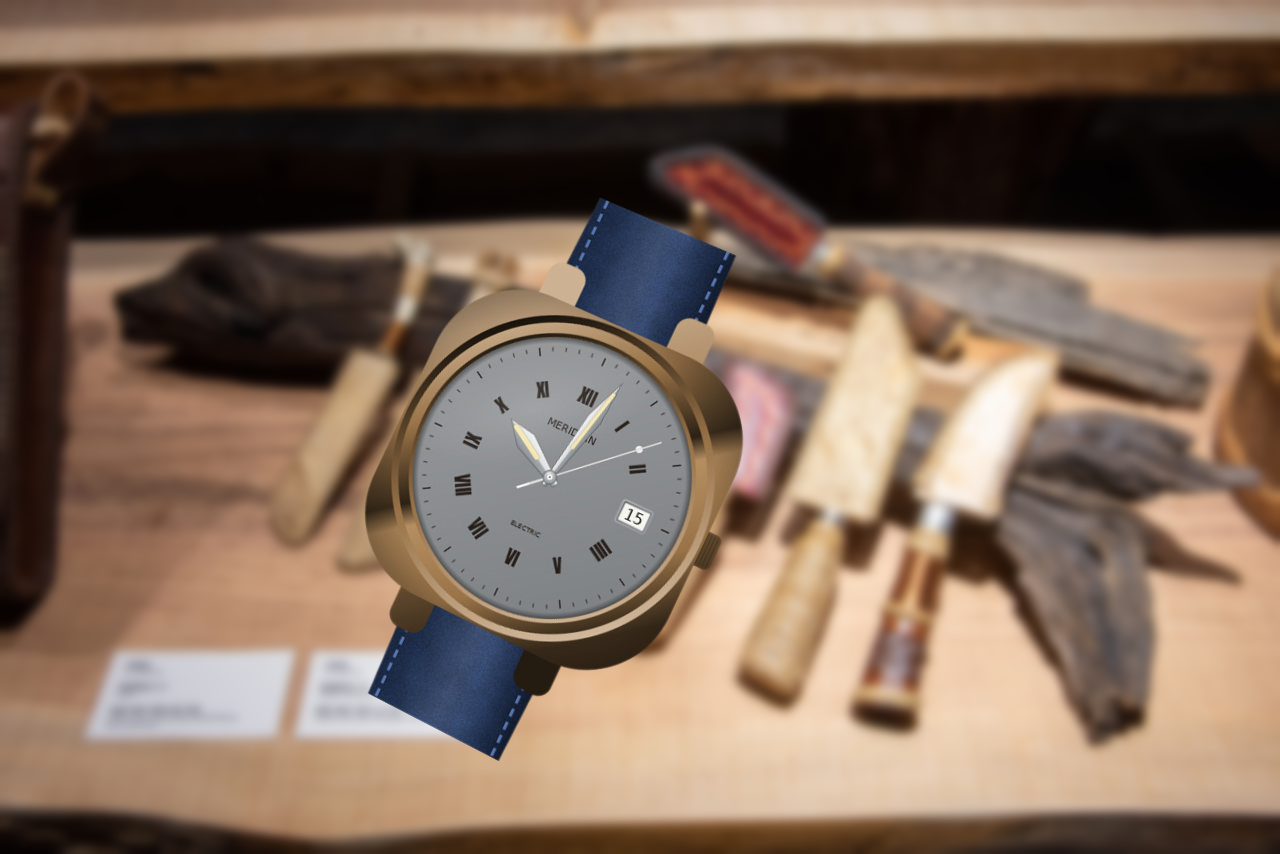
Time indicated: {"hour": 10, "minute": 2, "second": 8}
